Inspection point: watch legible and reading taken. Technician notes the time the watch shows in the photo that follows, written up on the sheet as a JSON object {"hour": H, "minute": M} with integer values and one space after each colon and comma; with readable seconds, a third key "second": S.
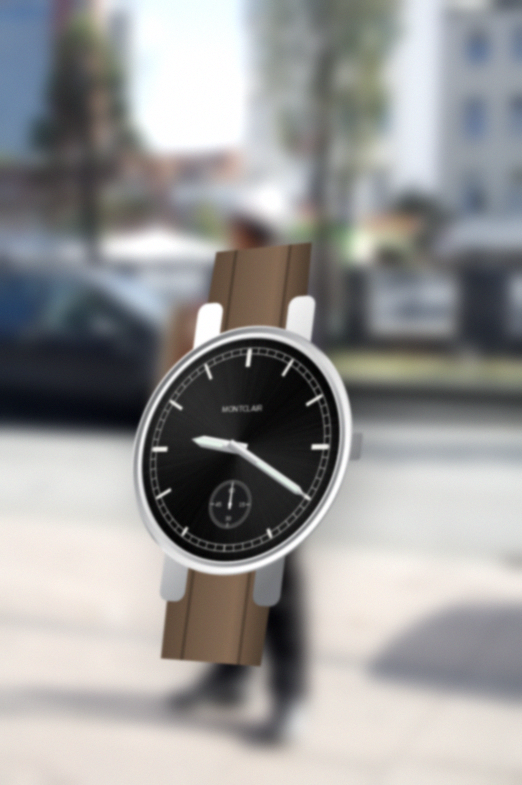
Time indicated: {"hour": 9, "minute": 20}
